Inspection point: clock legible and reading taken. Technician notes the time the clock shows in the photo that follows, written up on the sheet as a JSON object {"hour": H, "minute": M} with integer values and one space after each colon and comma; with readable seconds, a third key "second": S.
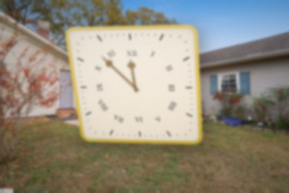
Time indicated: {"hour": 11, "minute": 53}
